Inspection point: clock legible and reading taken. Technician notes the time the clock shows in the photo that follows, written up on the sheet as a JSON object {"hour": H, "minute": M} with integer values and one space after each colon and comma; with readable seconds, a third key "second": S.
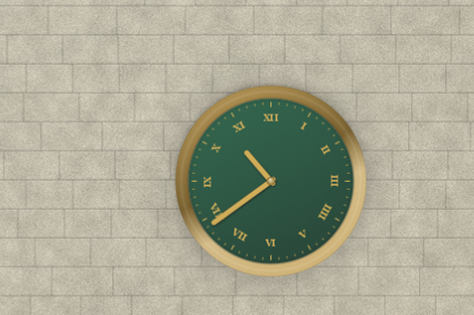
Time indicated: {"hour": 10, "minute": 39}
